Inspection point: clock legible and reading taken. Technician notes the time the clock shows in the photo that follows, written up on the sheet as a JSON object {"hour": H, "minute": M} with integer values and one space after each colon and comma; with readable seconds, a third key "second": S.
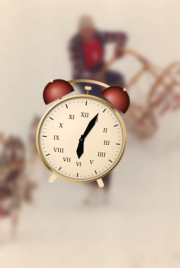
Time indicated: {"hour": 6, "minute": 4}
